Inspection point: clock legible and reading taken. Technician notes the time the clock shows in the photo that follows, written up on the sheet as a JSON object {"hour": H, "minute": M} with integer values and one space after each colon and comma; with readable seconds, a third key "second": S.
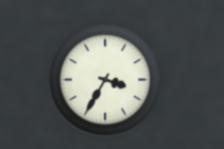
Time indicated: {"hour": 3, "minute": 35}
